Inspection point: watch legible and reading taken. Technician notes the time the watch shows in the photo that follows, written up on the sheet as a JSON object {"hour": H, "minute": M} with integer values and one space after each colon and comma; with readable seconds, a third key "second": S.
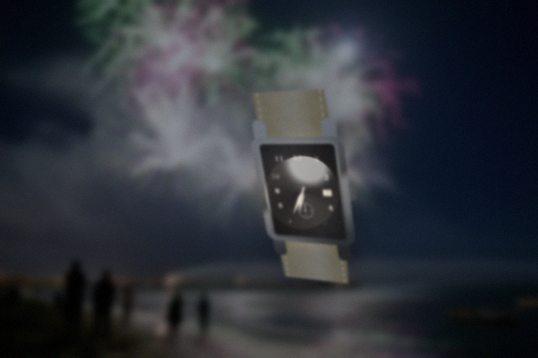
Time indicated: {"hour": 6, "minute": 35}
